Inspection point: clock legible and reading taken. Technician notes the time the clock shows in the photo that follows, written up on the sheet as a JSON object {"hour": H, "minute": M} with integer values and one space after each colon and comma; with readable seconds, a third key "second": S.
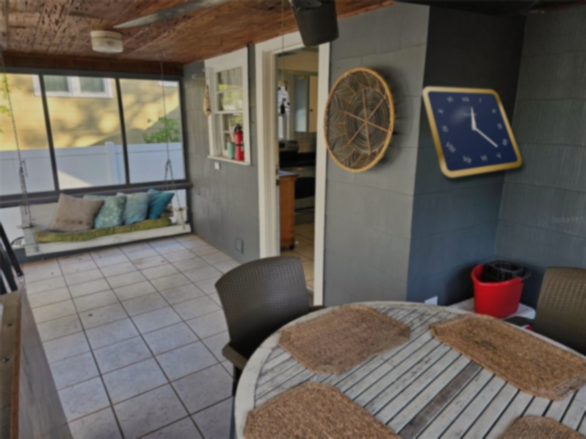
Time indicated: {"hour": 12, "minute": 23}
